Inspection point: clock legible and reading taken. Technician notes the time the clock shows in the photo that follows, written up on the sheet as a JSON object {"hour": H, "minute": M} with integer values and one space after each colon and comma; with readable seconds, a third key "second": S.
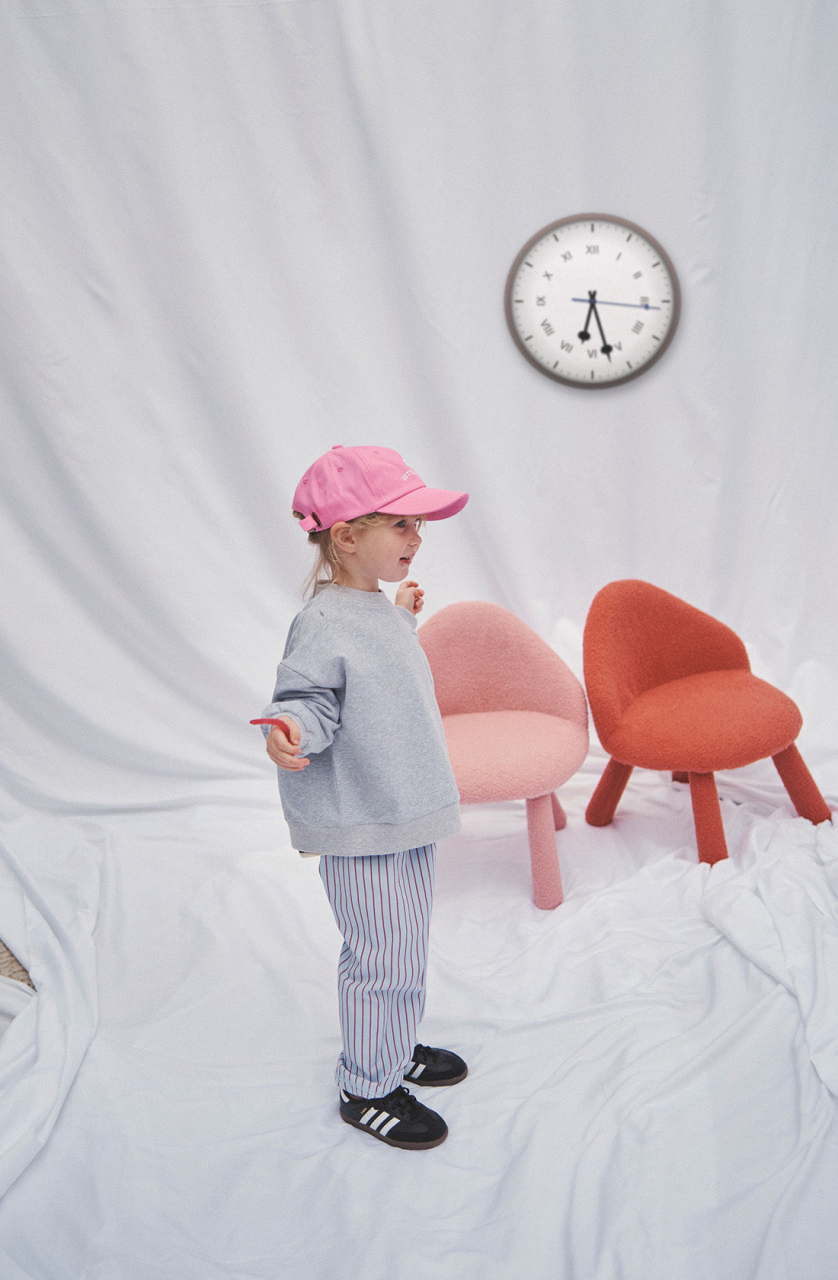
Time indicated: {"hour": 6, "minute": 27, "second": 16}
